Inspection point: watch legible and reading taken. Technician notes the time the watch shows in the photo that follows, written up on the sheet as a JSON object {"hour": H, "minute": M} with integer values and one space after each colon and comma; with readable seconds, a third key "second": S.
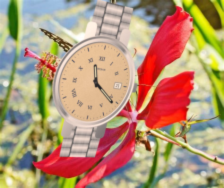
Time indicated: {"hour": 11, "minute": 21}
